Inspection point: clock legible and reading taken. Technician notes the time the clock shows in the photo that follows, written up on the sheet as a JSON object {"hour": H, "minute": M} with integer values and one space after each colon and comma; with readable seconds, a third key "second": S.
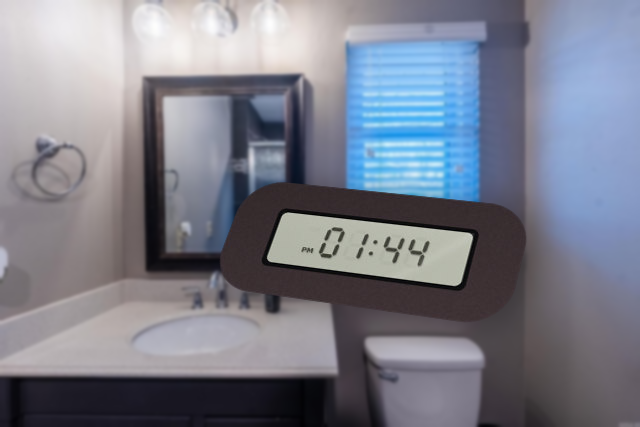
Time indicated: {"hour": 1, "minute": 44}
